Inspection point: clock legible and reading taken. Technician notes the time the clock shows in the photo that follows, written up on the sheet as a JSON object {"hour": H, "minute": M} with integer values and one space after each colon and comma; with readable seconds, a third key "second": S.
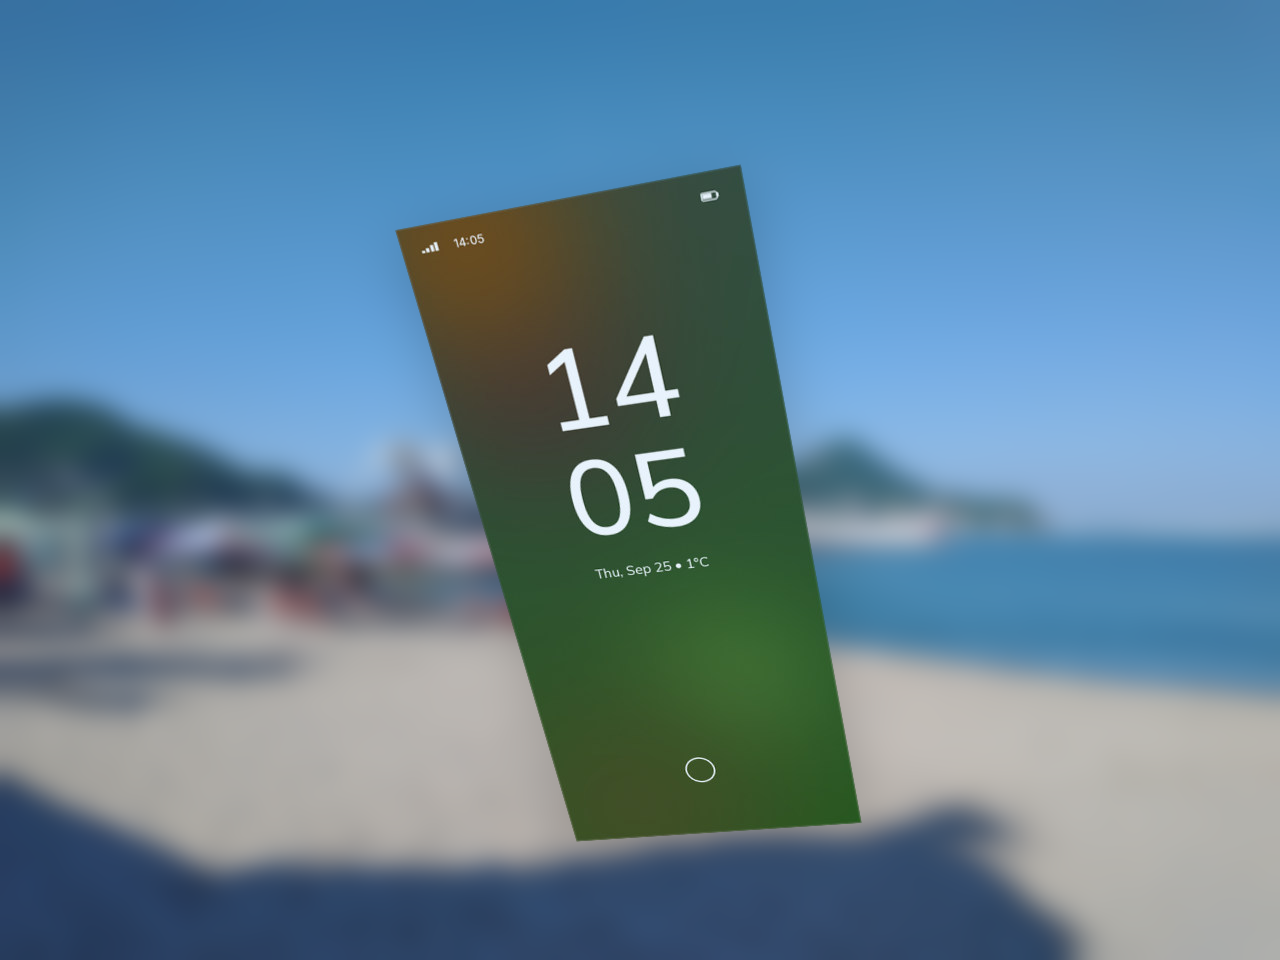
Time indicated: {"hour": 14, "minute": 5}
